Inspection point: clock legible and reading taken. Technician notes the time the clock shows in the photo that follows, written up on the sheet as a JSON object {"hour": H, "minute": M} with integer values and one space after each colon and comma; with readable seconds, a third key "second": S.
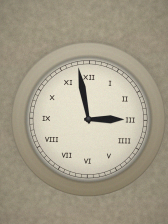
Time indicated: {"hour": 2, "minute": 58}
